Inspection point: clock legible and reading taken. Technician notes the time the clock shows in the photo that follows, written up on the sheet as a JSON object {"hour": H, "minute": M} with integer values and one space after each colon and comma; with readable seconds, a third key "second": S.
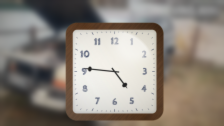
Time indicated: {"hour": 4, "minute": 46}
